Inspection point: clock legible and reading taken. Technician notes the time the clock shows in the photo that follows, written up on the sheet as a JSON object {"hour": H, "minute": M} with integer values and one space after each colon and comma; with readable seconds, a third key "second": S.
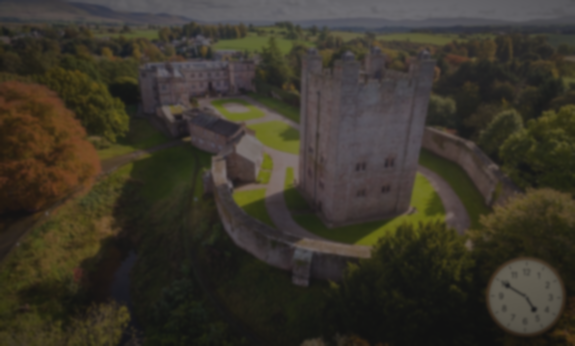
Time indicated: {"hour": 4, "minute": 50}
